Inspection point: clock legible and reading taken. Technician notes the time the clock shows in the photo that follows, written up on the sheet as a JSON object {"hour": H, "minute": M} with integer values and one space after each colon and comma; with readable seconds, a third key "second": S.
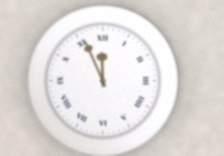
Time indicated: {"hour": 11, "minute": 56}
